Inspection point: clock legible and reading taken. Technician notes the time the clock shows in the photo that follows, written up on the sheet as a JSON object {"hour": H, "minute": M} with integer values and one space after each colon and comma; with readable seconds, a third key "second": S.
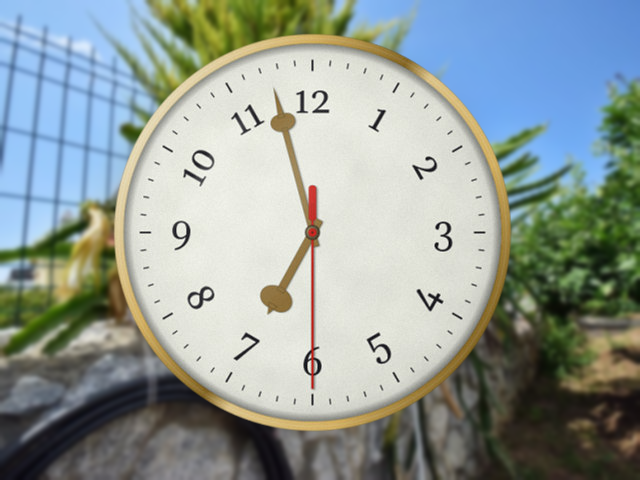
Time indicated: {"hour": 6, "minute": 57, "second": 30}
